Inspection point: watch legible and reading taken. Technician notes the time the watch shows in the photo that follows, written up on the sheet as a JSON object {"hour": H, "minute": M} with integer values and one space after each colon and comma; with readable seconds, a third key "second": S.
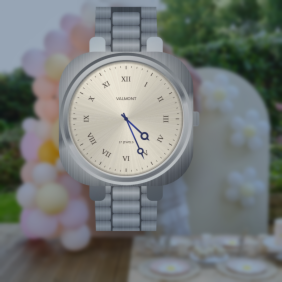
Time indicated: {"hour": 4, "minute": 26}
